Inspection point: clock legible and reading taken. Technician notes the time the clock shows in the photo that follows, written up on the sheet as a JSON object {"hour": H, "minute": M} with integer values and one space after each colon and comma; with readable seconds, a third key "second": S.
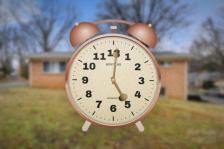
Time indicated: {"hour": 5, "minute": 1}
